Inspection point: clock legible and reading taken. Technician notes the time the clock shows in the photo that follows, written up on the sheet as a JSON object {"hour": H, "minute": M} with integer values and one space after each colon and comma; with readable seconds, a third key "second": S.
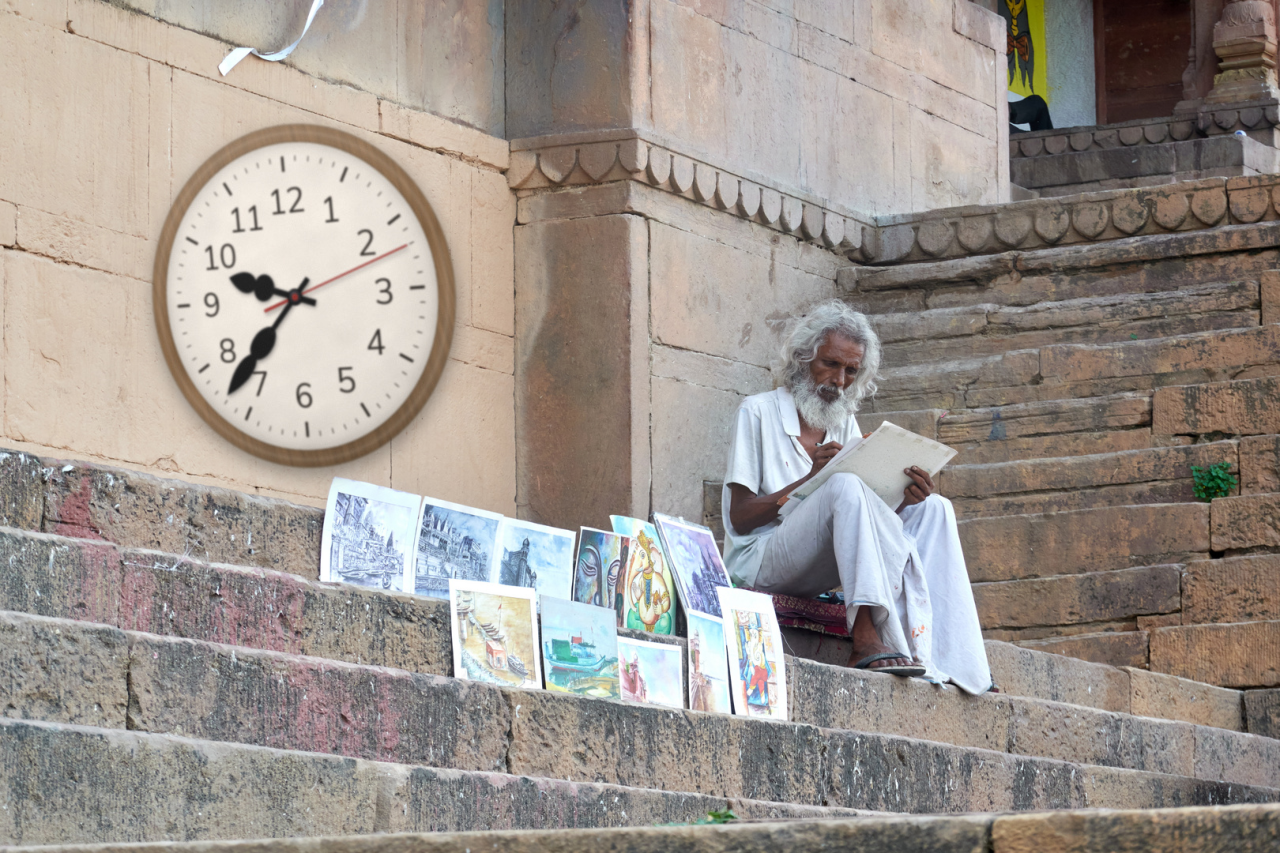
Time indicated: {"hour": 9, "minute": 37, "second": 12}
